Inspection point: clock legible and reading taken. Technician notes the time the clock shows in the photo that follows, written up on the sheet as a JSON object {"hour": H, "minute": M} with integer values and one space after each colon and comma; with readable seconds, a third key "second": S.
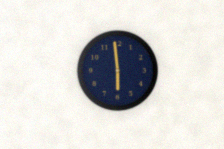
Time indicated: {"hour": 5, "minute": 59}
